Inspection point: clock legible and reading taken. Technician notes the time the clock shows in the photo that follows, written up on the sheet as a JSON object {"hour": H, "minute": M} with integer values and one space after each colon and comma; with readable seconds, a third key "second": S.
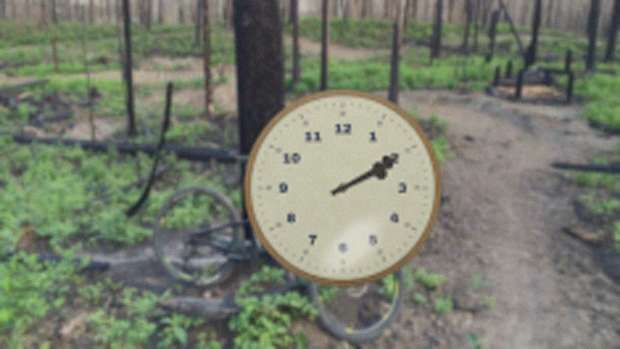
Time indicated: {"hour": 2, "minute": 10}
